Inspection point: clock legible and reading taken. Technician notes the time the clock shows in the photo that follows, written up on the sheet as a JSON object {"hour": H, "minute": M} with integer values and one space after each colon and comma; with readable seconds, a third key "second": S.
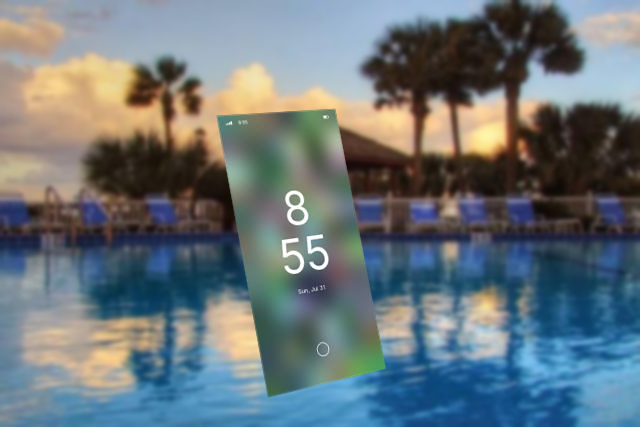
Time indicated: {"hour": 8, "minute": 55}
